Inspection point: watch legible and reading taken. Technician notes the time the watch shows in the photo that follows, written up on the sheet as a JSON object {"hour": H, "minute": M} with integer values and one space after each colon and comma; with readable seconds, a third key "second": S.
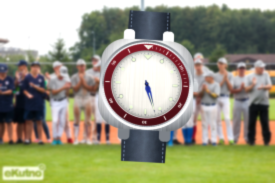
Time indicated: {"hour": 5, "minute": 27}
